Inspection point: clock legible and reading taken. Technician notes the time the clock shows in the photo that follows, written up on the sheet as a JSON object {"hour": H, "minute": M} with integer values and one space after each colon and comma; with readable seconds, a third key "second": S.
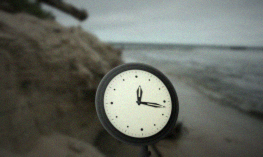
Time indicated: {"hour": 12, "minute": 17}
